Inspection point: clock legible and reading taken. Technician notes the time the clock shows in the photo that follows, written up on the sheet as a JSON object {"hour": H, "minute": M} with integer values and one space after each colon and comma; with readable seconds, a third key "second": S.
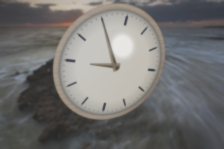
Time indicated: {"hour": 8, "minute": 55}
